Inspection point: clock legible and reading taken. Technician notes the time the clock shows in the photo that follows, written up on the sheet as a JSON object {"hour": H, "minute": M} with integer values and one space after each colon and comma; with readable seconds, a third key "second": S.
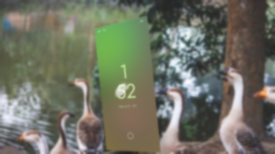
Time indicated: {"hour": 1, "minute": 52}
